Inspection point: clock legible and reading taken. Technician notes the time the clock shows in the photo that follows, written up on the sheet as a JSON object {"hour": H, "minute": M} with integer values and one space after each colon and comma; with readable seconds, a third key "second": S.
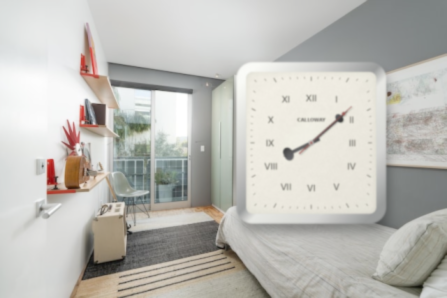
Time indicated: {"hour": 8, "minute": 8, "second": 8}
